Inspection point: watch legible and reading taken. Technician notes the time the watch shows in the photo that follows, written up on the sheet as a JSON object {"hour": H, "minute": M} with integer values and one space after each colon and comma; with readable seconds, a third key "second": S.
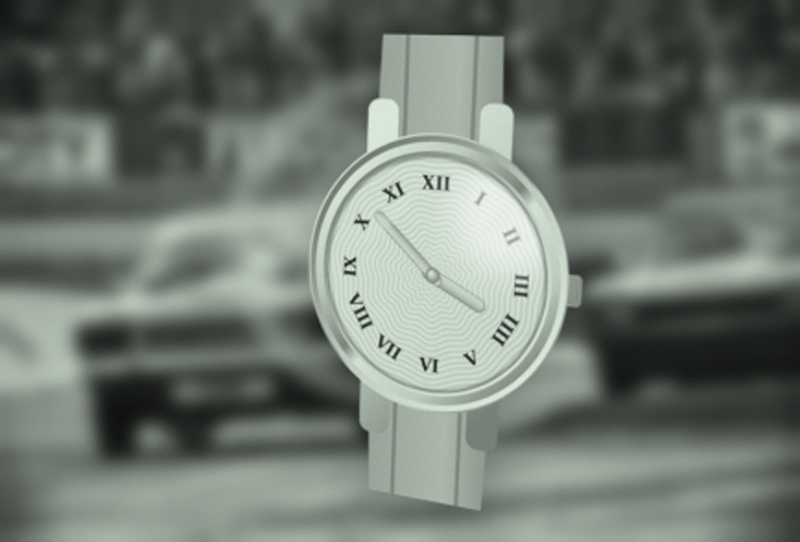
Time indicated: {"hour": 3, "minute": 52}
